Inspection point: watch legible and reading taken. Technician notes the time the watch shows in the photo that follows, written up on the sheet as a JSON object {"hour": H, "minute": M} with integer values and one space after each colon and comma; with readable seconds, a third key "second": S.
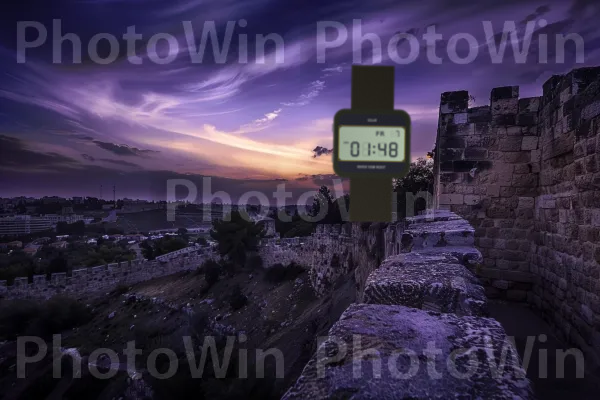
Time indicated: {"hour": 1, "minute": 48}
